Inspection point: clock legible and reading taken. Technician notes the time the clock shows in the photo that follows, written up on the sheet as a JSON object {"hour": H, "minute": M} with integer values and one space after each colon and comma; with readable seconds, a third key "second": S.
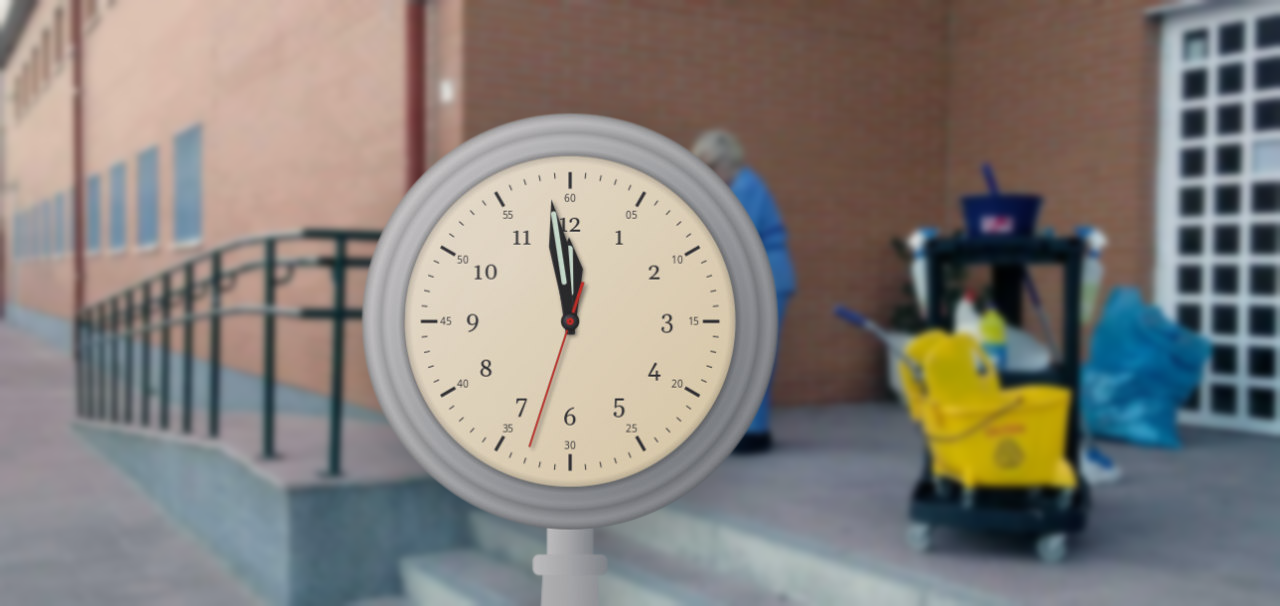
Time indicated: {"hour": 11, "minute": 58, "second": 33}
